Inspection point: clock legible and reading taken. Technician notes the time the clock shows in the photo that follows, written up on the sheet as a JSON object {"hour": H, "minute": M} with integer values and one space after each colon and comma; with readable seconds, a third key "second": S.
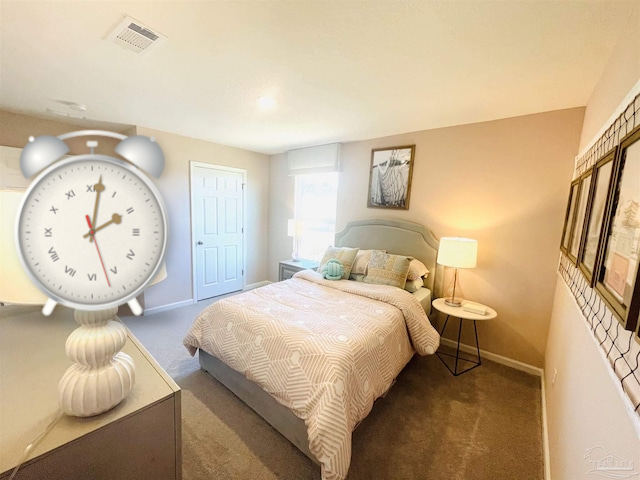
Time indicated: {"hour": 2, "minute": 1, "second": 27}
